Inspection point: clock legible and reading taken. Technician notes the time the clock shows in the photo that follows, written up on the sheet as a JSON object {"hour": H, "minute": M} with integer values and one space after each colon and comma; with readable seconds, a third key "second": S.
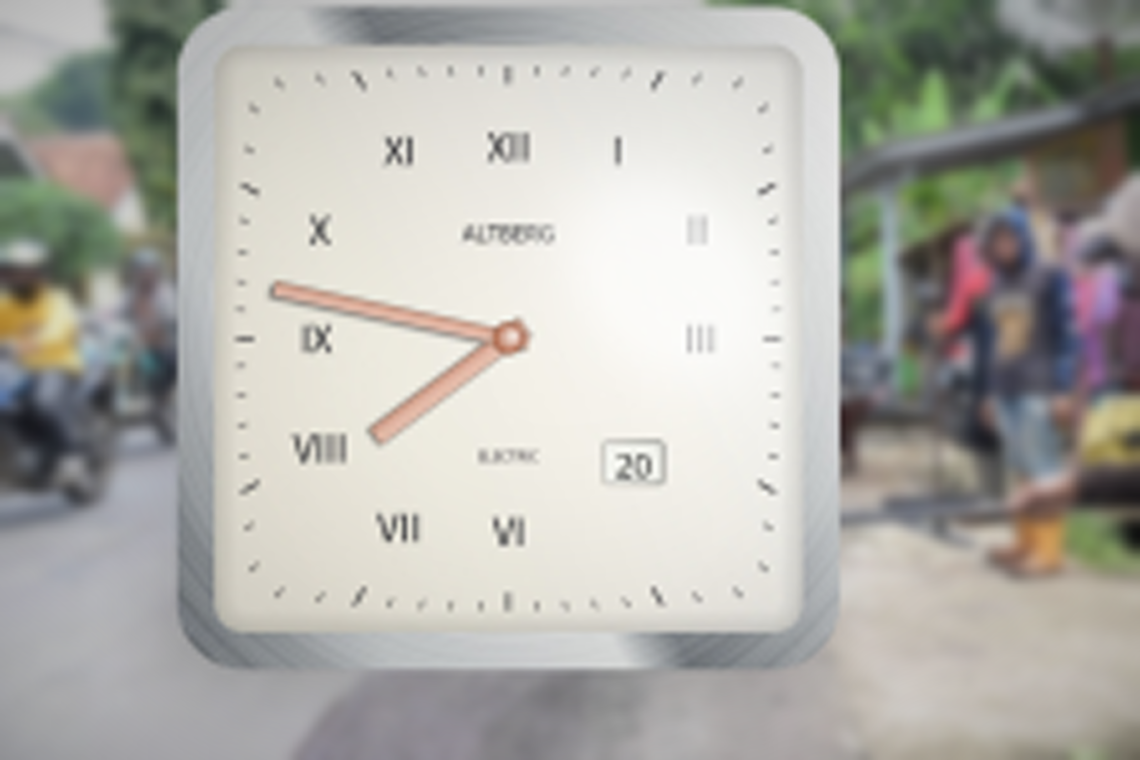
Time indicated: {"hour": 7, "minute": 47}
